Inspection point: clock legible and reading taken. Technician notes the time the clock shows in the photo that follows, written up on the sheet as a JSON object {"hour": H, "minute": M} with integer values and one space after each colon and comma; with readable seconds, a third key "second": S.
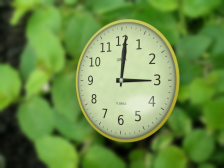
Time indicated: {"hour": 3, "minute": 1}
